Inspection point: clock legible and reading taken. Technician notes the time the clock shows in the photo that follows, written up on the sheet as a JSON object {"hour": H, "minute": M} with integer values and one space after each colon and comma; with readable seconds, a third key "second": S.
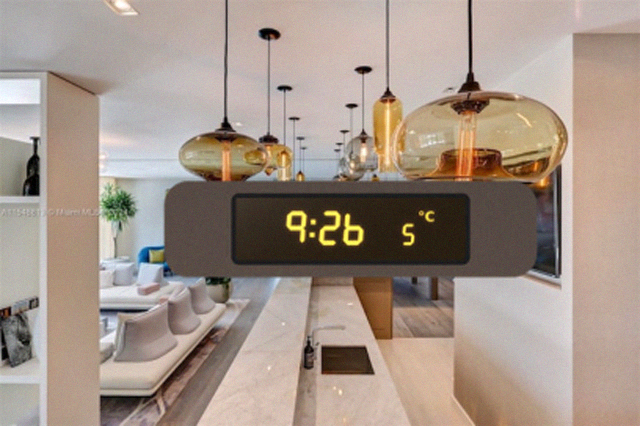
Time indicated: {"hour": 9, "minute": 26}
